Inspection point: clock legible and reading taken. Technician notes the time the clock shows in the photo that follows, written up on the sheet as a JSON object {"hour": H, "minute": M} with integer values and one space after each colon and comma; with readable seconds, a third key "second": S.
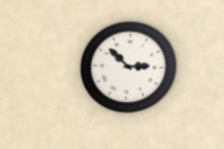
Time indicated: {"hour": 2, "minute": 52}
